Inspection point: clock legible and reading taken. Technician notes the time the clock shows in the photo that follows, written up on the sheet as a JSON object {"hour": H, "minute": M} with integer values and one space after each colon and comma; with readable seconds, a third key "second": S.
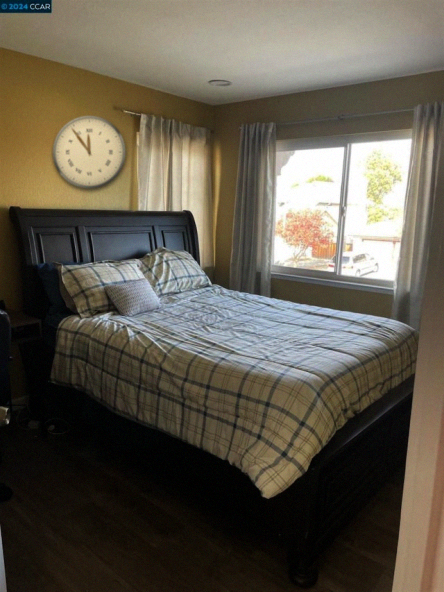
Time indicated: {"hour": 11, "minute": 54}
